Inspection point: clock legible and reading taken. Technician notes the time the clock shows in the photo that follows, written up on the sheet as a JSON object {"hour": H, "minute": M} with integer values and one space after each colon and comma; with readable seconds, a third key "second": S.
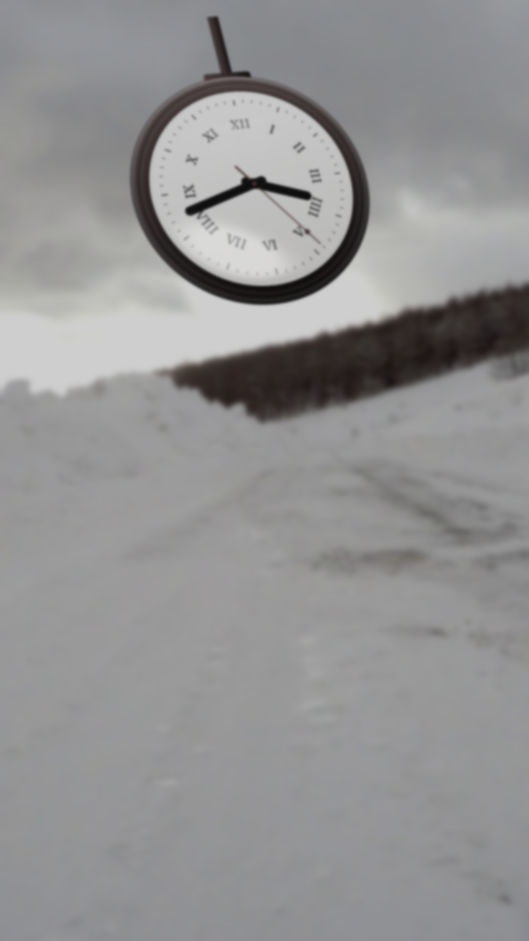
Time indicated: {"hour": 3, "minute": 42, "second": 24}
